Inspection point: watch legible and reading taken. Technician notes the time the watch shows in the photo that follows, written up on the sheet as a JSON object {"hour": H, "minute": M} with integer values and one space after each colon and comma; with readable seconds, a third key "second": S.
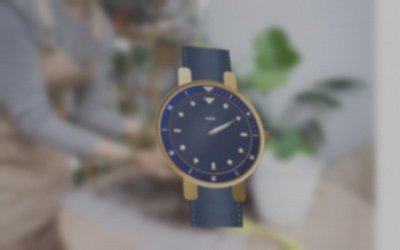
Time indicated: {"hour": 2, "minute": 10}
